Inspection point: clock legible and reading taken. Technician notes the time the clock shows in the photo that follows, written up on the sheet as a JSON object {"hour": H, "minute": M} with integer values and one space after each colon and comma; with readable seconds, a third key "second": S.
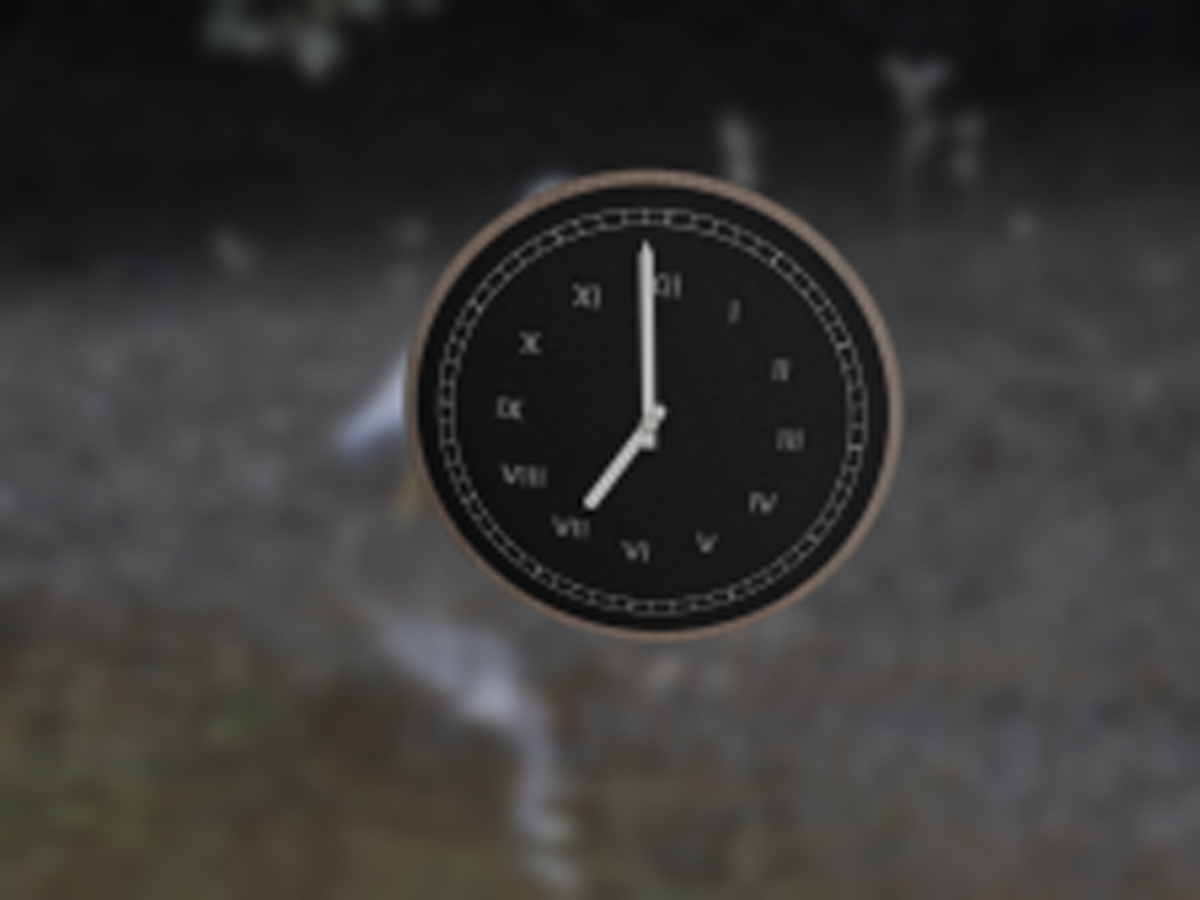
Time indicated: {"hour": 6, "minute": 59}
